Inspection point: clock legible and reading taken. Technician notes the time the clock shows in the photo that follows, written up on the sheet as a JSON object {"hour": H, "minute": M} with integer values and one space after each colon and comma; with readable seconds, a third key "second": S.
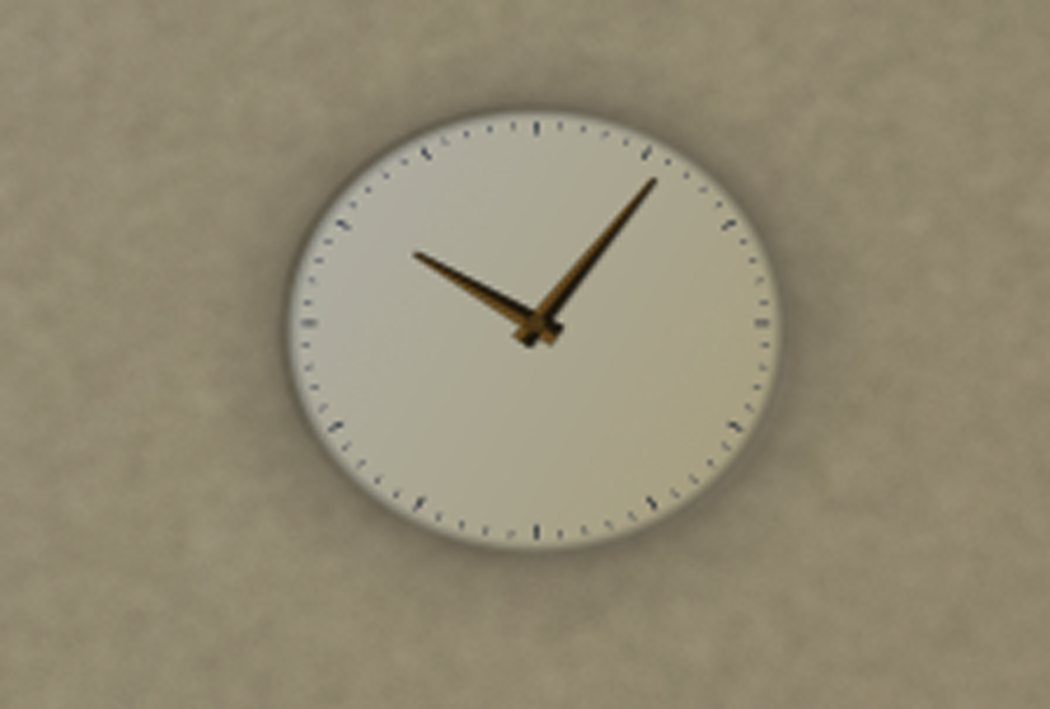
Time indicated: {"hour": 10, "minute": 6}
